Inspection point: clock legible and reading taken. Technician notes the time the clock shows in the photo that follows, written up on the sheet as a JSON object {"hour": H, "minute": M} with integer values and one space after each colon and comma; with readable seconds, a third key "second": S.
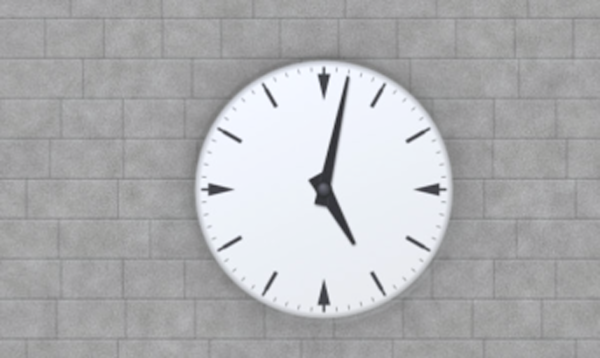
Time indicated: {"hour": 5, "minute": 2}
